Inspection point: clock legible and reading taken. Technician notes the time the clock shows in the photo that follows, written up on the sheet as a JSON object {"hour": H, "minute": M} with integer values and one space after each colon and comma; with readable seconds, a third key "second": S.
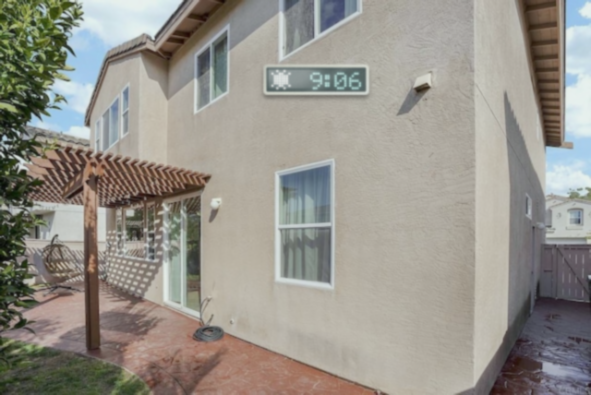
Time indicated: {"hour": 9, "minute": 6}
